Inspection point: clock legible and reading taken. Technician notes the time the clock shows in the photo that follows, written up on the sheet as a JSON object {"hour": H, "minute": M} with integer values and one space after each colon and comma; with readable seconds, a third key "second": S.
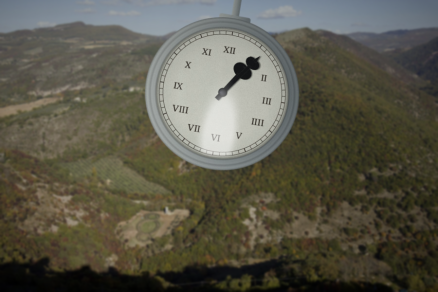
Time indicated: {"hour": 1, "minute": 6}
